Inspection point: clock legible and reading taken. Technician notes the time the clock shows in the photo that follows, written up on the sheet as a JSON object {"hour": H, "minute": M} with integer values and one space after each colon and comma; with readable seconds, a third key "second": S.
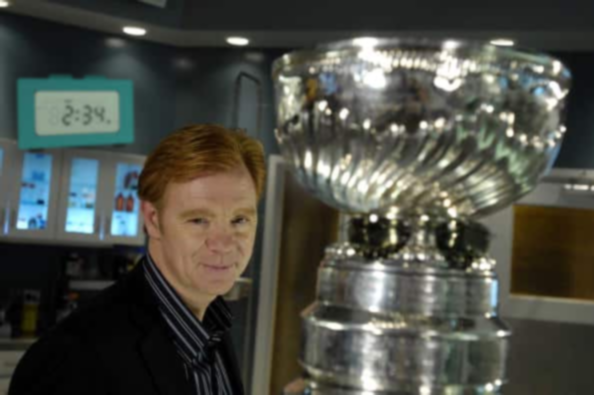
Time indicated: {"hour": 2, "minute": 34}
